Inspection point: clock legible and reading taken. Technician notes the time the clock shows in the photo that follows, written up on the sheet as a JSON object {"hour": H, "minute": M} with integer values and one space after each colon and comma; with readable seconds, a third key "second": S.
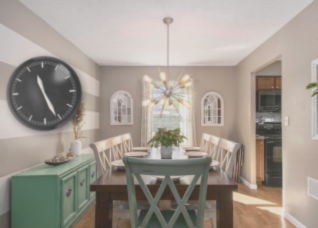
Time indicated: {"hour": 11, "minute": 26}
